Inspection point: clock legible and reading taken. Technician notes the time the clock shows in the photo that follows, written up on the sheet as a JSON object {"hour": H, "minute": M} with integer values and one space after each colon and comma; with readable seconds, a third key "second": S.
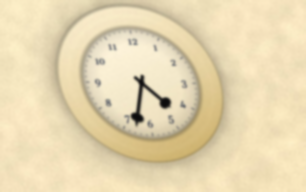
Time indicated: {"hour": 4, "minute": 33}
